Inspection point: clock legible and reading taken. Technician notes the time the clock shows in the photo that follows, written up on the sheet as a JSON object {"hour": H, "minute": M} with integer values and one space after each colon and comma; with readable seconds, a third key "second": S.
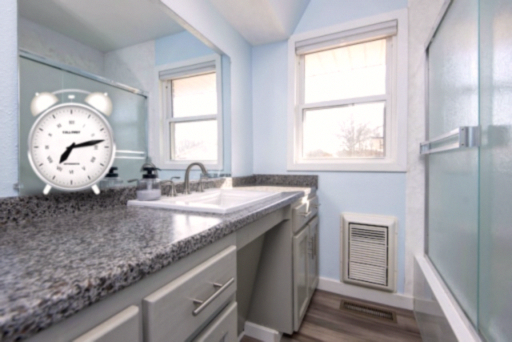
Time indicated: {"hour": 7, "minute": 13}
